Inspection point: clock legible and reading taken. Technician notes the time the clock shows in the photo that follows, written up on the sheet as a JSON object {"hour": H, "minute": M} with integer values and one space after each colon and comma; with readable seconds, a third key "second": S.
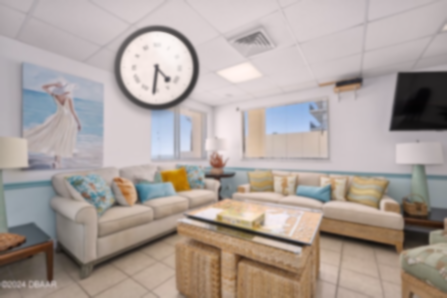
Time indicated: {"hour": 4, "minute": 31}
